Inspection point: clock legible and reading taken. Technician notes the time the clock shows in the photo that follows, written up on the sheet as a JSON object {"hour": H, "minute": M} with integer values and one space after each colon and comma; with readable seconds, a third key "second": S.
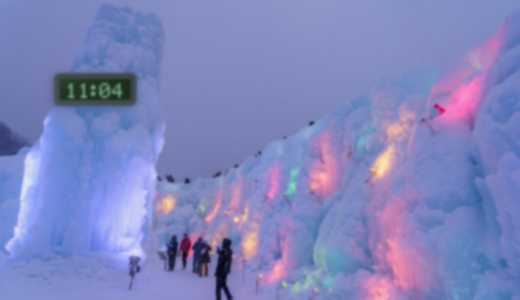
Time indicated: {"hour": 11, "minute": 4}
